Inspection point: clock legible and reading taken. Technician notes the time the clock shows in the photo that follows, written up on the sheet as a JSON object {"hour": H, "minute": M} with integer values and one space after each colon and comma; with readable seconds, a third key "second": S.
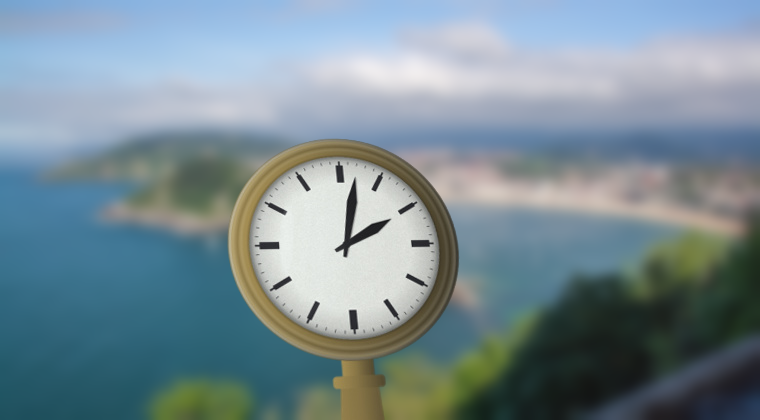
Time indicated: {"hour": 2, "minute": 2}
